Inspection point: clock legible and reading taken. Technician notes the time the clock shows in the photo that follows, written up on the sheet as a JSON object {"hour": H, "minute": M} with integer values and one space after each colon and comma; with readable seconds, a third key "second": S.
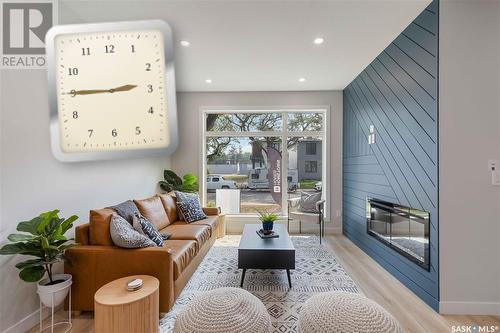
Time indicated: {"hour": 2, "minute": 45}
